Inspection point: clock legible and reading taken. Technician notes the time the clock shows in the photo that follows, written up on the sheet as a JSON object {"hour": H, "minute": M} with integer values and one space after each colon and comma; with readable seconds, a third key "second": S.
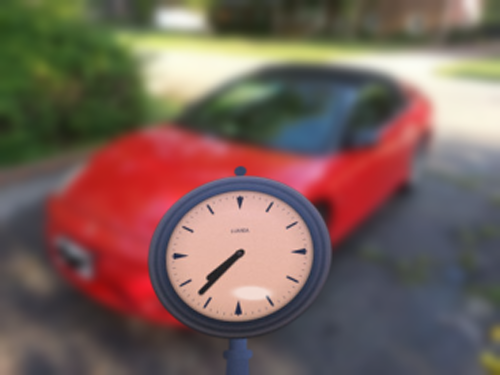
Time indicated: {"hour": 7, "minute": 37}
